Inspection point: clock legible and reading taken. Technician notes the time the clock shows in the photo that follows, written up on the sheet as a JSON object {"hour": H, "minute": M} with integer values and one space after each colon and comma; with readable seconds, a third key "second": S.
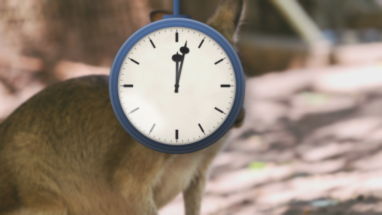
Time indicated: {"hour": 12, "minute": 2}
